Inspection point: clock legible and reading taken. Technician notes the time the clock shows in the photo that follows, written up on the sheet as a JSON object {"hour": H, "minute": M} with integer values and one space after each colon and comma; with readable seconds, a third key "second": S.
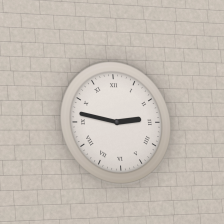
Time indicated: {"hour": 2, "minute": 47}
